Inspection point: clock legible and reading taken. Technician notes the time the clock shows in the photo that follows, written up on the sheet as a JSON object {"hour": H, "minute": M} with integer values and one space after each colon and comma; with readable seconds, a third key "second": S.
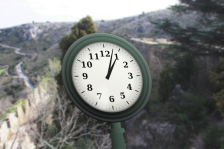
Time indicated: {"hour": 1, "minute": 3}
